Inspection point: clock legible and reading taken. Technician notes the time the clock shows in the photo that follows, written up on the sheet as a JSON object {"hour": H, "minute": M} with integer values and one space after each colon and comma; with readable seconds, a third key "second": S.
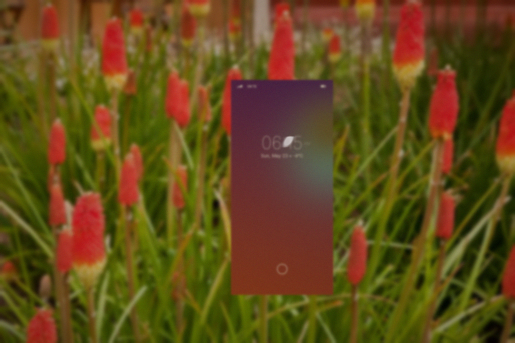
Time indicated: {"hour": 6, "minute": 15}
